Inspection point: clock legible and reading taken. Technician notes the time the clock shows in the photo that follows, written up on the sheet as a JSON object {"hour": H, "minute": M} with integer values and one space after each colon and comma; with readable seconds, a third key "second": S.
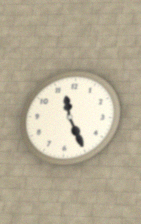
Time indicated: {"hour": 11, "minute": 25}
